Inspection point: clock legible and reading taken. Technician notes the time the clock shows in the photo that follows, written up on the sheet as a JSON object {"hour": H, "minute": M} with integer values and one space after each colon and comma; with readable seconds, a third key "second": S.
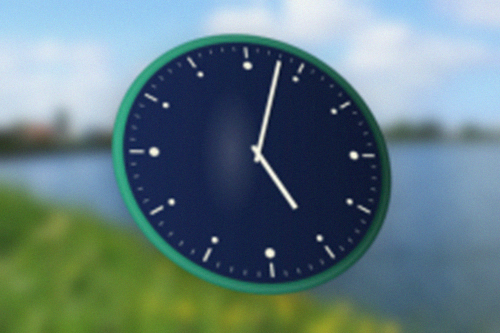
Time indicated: {"hour": 5, "minute": 3}
